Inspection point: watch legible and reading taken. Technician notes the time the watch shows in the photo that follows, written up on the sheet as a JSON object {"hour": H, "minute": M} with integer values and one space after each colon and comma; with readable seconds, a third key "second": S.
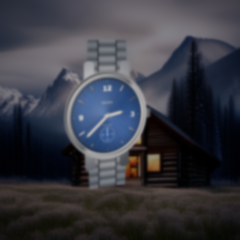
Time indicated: {"hour": 2, "minute": 38}
